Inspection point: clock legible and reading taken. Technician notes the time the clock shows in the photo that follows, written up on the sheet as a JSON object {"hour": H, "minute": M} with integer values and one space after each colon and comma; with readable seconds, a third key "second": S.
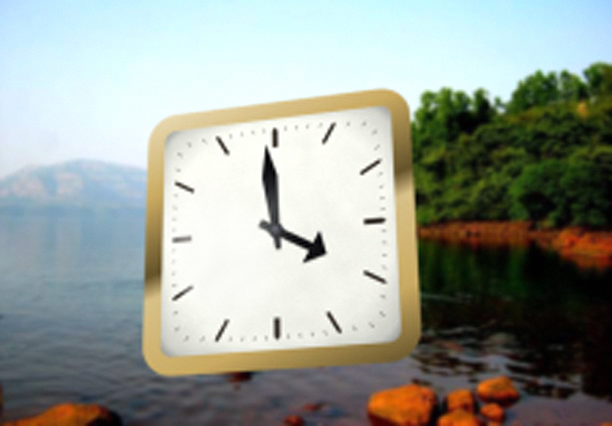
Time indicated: {"hour": 3, "minute": 59}
